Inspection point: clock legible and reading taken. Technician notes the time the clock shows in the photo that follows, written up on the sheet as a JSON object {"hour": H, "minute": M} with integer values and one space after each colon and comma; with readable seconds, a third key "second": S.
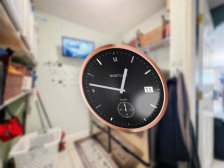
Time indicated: {"hour": 12, "minute": 47}
